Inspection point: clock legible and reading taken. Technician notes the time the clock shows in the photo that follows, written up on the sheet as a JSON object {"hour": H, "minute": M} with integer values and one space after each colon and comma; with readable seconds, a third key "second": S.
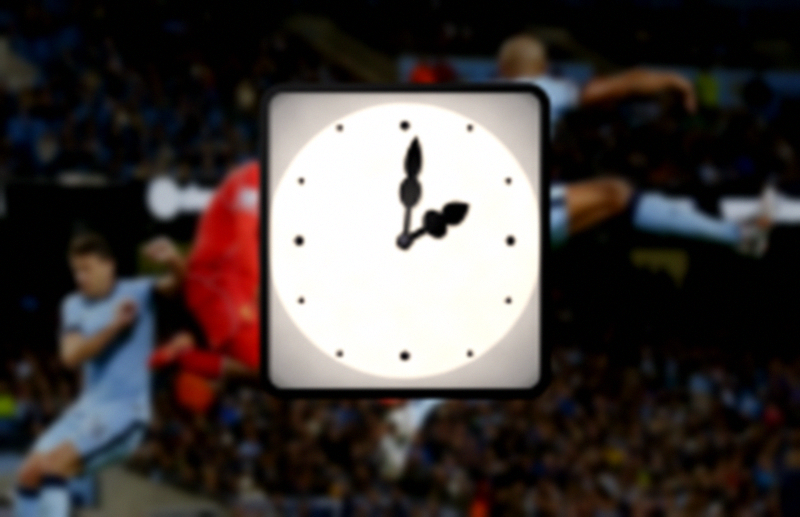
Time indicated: {"hour": 2, "minute": 1}
